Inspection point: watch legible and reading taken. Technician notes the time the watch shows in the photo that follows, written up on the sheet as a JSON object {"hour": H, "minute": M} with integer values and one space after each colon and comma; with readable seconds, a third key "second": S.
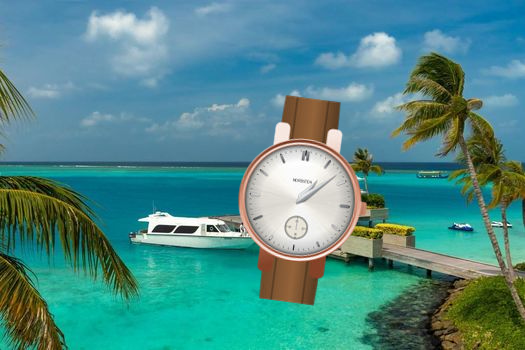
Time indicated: {"hour": 1, "minute": 8}
